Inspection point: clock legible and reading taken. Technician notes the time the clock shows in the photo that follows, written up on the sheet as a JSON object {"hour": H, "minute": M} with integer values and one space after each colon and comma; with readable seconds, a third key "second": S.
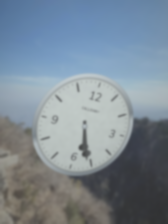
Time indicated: {"hour": 5, "minute": 26}
